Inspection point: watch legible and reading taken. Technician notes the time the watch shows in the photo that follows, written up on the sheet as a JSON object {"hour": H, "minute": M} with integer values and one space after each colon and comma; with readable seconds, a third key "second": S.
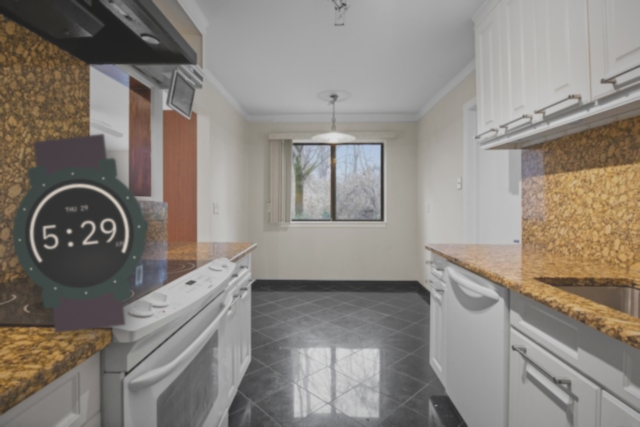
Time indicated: {"hour": 5, "minute": 29}
